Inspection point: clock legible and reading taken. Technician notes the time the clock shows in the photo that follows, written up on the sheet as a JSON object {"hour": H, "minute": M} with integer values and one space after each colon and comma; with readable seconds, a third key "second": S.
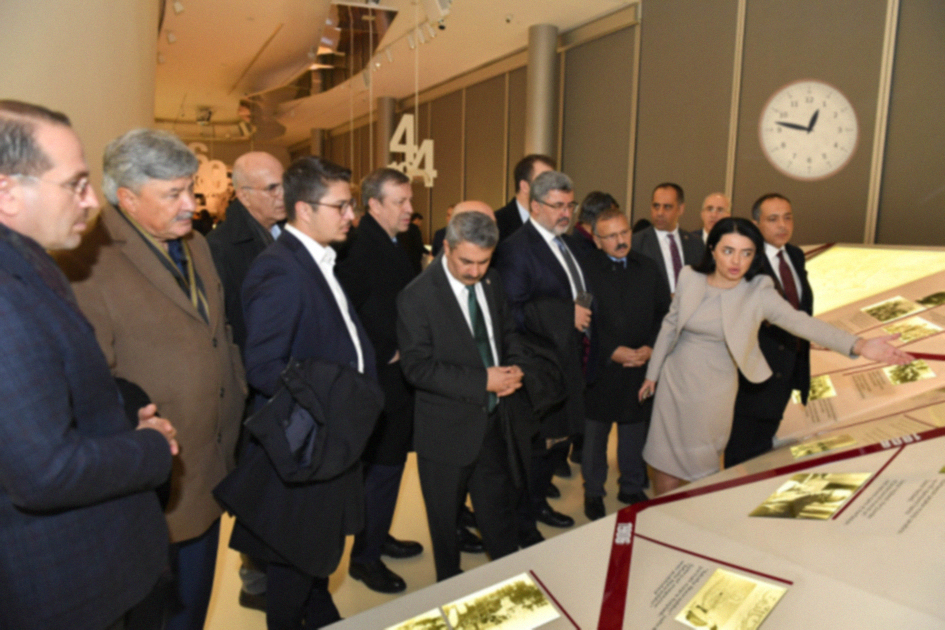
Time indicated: {"hour": 12, "minute": 47}
